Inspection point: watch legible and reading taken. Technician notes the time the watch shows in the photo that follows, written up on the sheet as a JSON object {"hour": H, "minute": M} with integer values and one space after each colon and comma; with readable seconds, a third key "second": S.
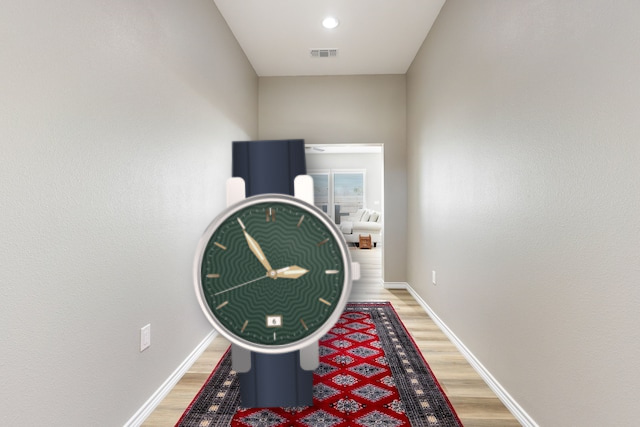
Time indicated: {"hour": 2, "minute": 54, "second": 42}
